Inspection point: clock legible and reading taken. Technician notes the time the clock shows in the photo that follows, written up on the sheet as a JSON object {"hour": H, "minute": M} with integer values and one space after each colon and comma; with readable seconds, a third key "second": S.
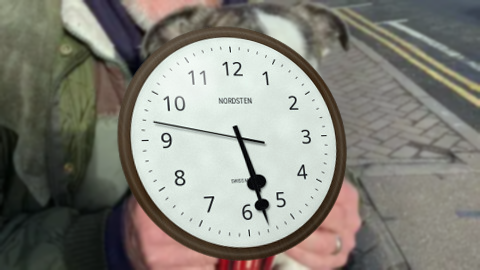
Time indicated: {"hour": 5, "minute": 27, "second": 47}
